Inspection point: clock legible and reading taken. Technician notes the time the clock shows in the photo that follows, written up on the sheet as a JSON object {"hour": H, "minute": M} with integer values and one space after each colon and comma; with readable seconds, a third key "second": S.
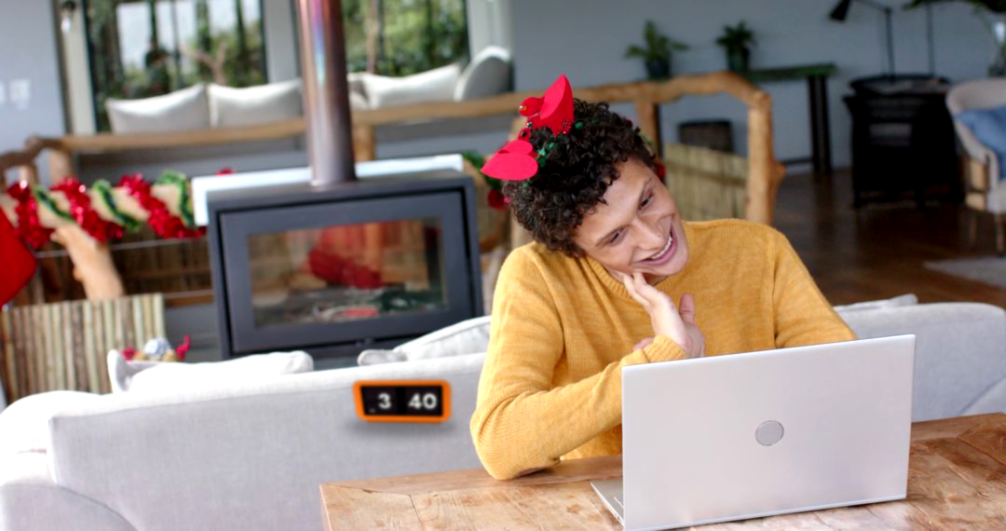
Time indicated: {"hour": 3, "minute": 40}
